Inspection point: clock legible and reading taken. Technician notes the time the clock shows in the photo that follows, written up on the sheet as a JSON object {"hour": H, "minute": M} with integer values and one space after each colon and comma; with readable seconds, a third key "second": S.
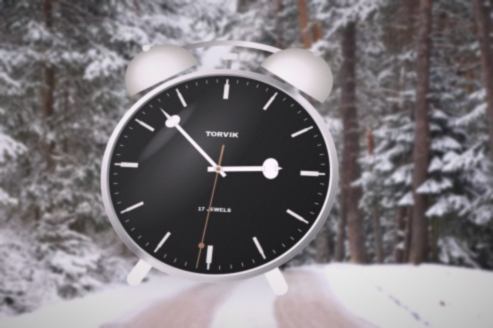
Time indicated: {"hour": 2, "minute": 52, "second": 31}
